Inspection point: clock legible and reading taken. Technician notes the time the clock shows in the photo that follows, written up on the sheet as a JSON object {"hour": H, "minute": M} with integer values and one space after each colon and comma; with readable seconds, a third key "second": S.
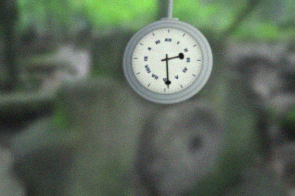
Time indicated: {"hour": 2, "minute": 29}
